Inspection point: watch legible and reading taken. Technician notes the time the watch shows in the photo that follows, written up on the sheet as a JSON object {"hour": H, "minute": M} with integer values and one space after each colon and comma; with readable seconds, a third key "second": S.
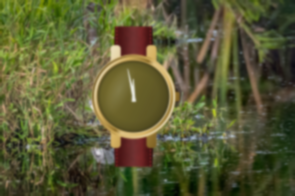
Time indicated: {"hour": 11, "minute": 58}
